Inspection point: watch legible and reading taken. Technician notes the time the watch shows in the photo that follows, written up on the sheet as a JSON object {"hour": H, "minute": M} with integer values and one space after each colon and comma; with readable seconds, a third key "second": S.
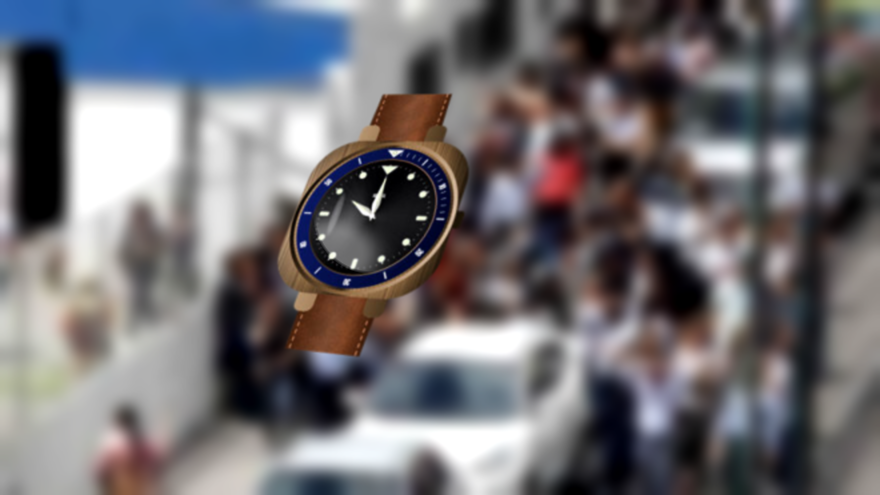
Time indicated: {"hour": 10, "minute": 0}
